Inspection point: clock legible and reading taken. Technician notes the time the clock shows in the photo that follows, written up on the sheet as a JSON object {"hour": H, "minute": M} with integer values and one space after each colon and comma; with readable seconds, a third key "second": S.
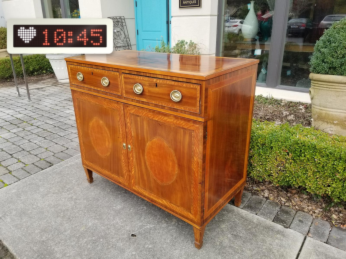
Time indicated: {"hour": 10, "minute": 45}
